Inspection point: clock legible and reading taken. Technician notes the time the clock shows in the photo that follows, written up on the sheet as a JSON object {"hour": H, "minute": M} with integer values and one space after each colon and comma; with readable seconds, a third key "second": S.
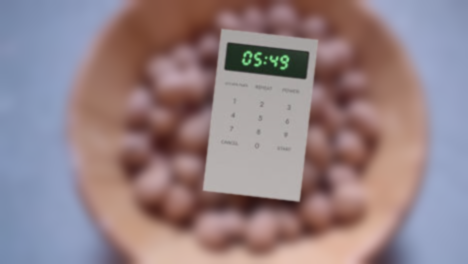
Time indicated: {"hour": 5, "minute": 49}
